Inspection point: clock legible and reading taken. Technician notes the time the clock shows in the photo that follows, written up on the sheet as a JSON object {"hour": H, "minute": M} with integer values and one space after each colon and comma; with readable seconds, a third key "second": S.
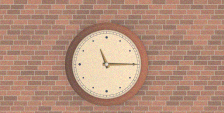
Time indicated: {"hour": 11, "minute": 15}
